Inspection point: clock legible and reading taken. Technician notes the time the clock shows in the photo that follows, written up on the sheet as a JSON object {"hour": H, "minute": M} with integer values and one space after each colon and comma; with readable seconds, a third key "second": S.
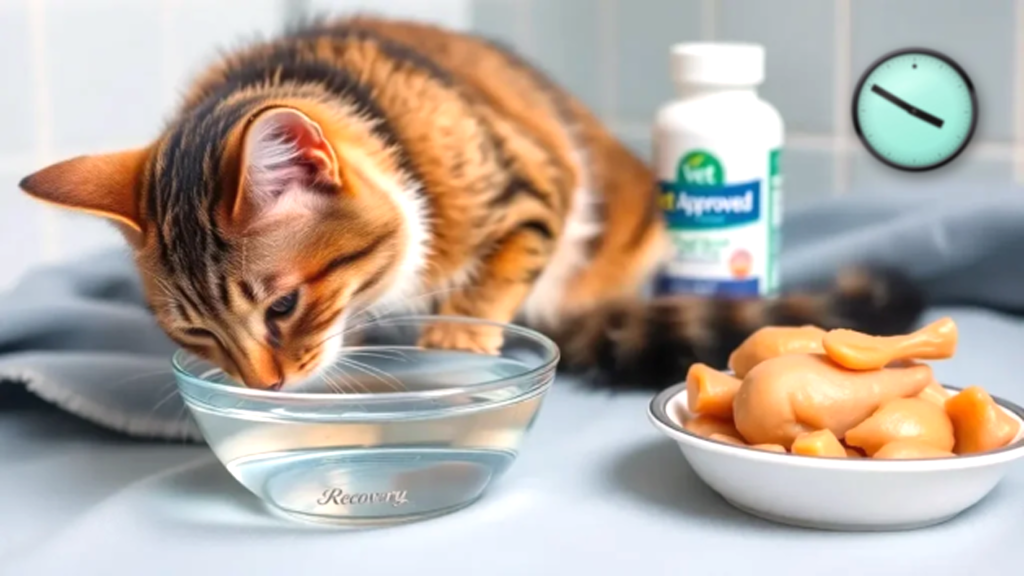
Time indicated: {"hour": 3, "minute": 50}
